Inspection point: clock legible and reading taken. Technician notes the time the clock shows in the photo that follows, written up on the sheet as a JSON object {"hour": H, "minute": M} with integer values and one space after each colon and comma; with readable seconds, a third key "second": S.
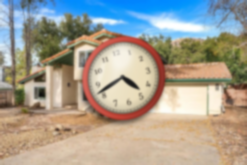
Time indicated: {"hour": 4, "minute": 42}
